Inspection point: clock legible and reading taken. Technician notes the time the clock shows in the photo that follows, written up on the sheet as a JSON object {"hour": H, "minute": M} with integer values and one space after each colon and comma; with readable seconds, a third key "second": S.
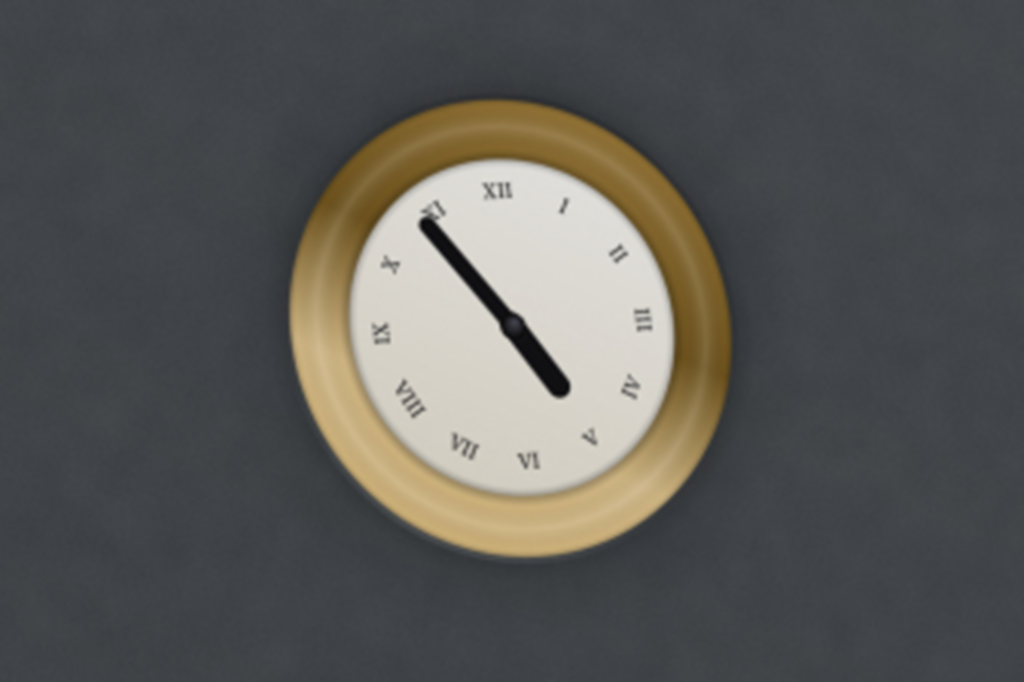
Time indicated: {"hour": 4, "minute": 54}
